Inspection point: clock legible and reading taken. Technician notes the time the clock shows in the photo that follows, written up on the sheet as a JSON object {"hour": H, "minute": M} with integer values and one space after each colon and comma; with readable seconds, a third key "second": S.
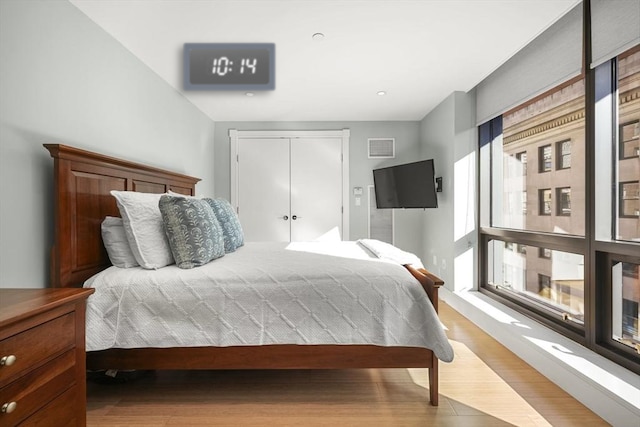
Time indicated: {"hour": 10, "minute": 14}
